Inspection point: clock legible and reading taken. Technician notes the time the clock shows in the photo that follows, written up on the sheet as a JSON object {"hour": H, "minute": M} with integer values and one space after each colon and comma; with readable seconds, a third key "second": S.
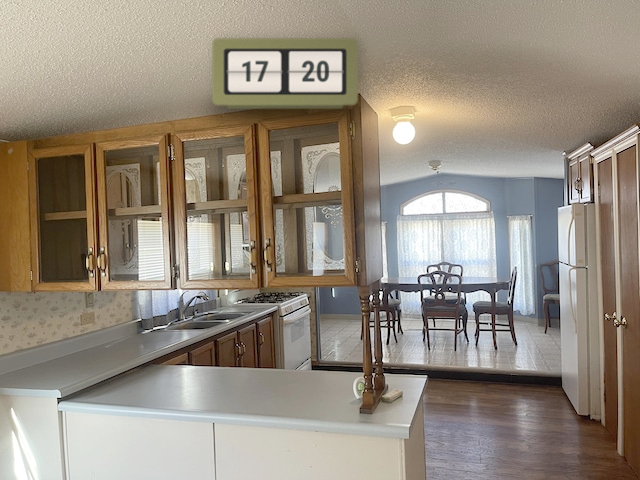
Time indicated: {"hour": 17, "minute": 20}
